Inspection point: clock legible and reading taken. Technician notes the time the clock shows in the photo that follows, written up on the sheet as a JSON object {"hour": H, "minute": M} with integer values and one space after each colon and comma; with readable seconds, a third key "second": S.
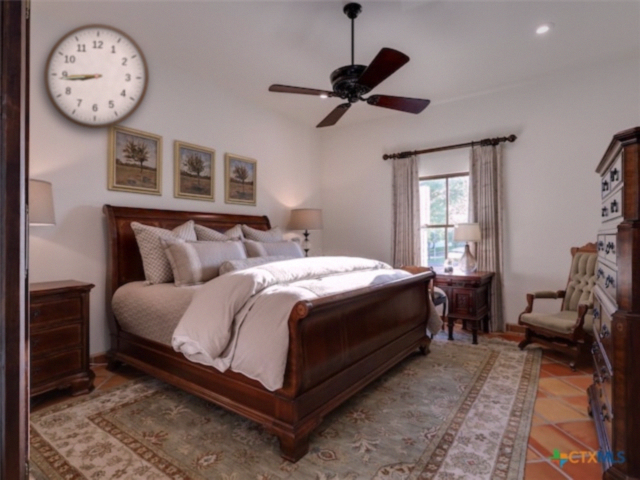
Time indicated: {"hour": 8, "minute": 44}
